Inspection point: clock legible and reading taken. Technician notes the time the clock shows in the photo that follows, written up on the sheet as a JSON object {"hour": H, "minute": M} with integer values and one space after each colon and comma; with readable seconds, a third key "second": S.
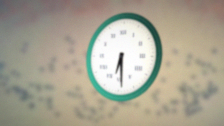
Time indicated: {"hour": 6, "minute": 29}
